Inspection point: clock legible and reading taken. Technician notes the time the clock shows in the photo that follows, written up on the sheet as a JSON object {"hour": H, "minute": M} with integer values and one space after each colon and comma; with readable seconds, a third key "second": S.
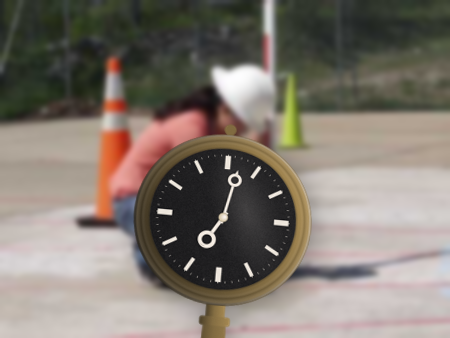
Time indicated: {"hour": 7, "minute": 2}
